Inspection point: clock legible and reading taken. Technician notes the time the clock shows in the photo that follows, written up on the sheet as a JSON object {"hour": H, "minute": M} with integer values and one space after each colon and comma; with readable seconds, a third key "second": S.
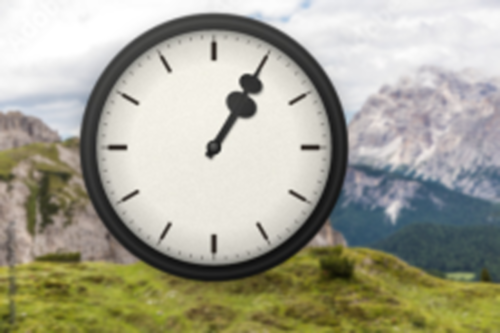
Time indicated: {"hour": 1, "minute": 5}
